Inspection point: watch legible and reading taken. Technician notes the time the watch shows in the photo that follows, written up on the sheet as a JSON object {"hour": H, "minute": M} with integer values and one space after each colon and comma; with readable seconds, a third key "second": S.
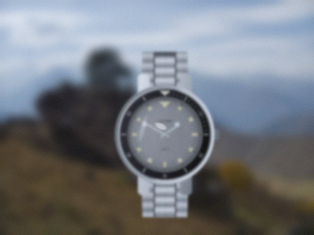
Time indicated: {"hour": 1, "minute": 50}
